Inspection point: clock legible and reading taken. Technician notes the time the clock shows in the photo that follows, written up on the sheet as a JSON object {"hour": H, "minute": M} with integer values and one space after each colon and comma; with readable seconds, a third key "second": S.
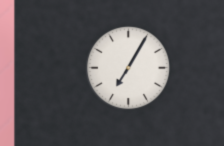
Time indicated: {"hour": 7, "minute": 5}
